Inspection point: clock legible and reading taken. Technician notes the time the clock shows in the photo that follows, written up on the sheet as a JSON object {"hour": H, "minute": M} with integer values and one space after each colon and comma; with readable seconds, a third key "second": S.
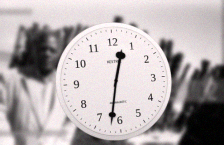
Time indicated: {"hour": 12, "minute": 32}
